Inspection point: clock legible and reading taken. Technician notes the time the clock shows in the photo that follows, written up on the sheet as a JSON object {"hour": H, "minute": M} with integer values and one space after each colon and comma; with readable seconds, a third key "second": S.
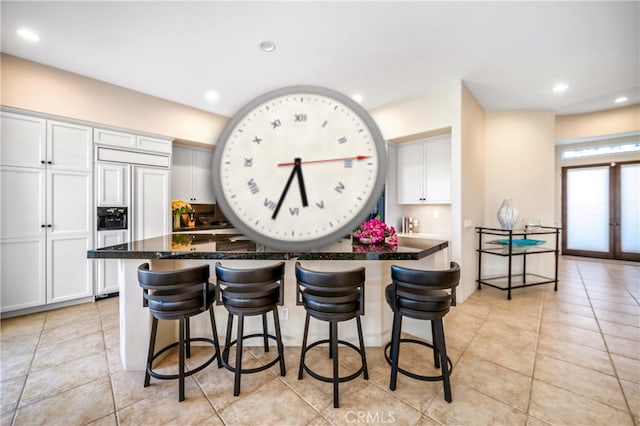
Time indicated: {"hour": 5, "minute": 33, "second": 14}
